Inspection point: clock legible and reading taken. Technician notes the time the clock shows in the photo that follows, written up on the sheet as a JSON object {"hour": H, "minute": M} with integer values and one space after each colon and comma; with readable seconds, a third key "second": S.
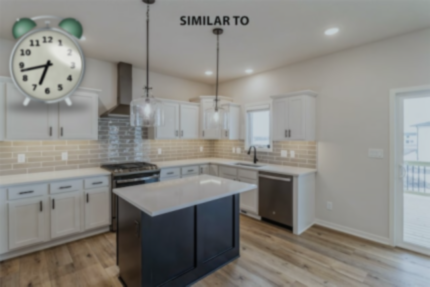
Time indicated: {"hour": 6, "minute": 43}
